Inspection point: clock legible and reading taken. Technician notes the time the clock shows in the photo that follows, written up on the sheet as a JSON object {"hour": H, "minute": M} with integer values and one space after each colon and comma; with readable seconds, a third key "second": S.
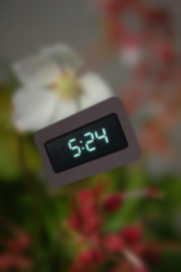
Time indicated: {"hour": 5, "minute": 24}
